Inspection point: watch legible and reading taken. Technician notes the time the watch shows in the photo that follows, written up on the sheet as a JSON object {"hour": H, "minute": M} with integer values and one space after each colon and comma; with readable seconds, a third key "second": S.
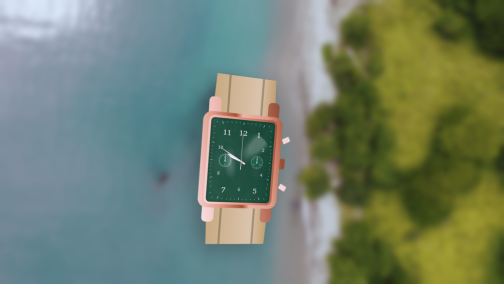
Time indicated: {"hour": 9, "minute": 50}
